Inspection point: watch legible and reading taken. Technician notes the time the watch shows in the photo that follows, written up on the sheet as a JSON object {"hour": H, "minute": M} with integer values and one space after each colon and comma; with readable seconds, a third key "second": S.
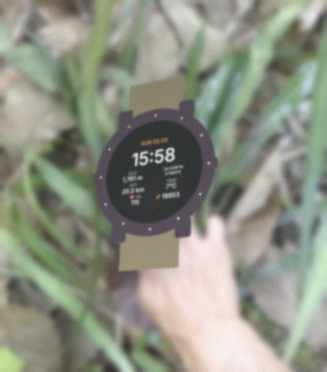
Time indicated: {"hour": 15, "minute": 58}
